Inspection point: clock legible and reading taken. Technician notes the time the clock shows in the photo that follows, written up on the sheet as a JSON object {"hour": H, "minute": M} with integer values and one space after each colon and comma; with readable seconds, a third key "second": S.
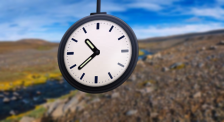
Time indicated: {"hour": 10, "minute": 38}
